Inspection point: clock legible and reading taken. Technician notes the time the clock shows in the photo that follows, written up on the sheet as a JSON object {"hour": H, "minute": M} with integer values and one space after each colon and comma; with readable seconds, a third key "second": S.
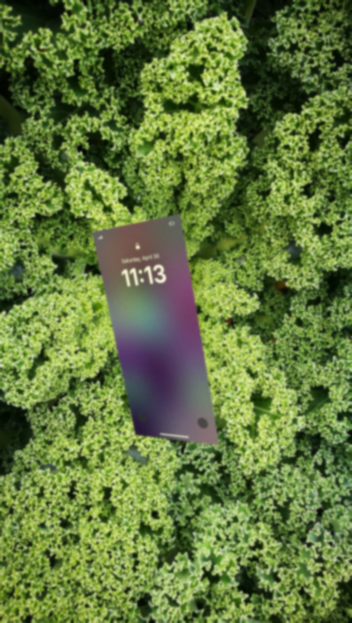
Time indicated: {"hour": 11, "minute": 13}
